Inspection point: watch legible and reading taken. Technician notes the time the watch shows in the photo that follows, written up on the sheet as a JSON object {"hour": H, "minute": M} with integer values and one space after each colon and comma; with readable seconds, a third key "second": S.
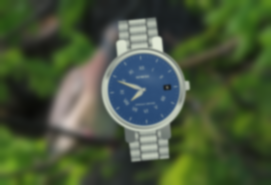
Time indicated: {"hour": 7, "minute": 49}
